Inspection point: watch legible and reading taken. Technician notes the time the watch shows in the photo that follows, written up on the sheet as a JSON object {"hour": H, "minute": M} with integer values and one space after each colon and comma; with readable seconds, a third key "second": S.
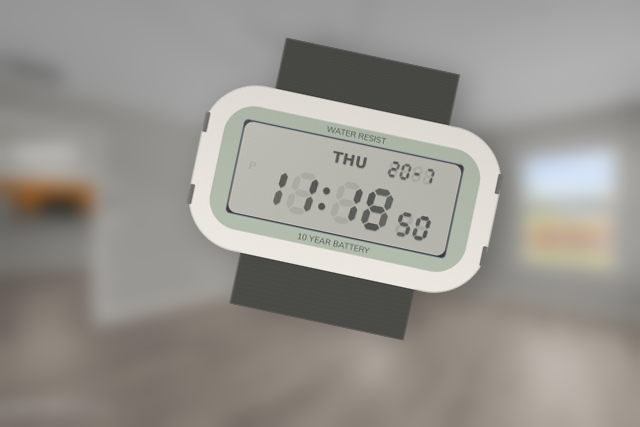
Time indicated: {"hour": 11, "minute": 18, "second": 50}
